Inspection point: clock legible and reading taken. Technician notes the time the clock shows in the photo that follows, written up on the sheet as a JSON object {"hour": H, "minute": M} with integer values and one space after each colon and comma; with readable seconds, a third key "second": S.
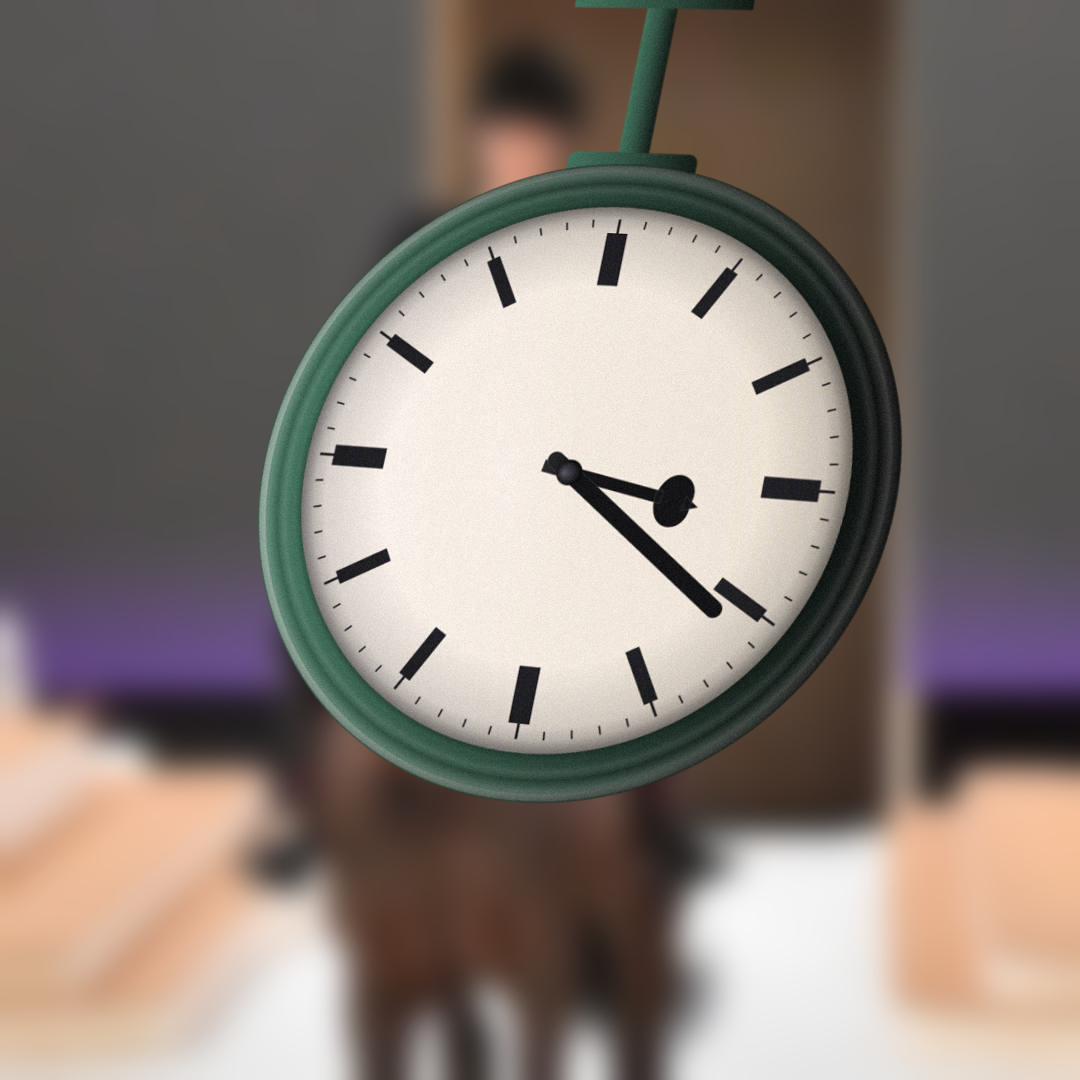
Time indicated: {"hour": 3, "minute": 21}
